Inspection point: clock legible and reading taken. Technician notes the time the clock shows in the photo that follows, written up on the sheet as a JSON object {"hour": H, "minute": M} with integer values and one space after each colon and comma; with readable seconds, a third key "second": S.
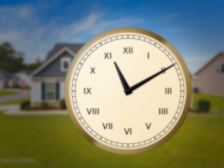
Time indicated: {"hour": 11, "minute": 10}
